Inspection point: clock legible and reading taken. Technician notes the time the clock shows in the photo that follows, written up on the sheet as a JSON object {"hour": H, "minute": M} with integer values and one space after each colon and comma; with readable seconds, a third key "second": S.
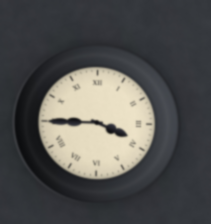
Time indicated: {"hour": 3, "minute": 45}
